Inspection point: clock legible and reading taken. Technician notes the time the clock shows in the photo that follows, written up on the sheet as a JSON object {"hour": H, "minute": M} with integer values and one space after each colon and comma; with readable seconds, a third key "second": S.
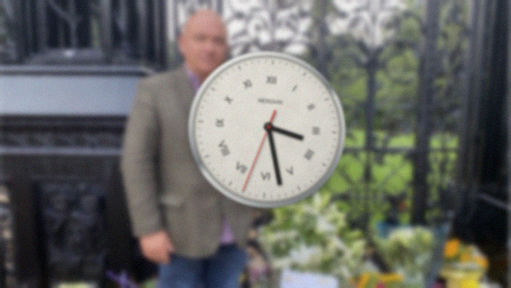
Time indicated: {"hour": 3, "minute": 27, "second": 33}
